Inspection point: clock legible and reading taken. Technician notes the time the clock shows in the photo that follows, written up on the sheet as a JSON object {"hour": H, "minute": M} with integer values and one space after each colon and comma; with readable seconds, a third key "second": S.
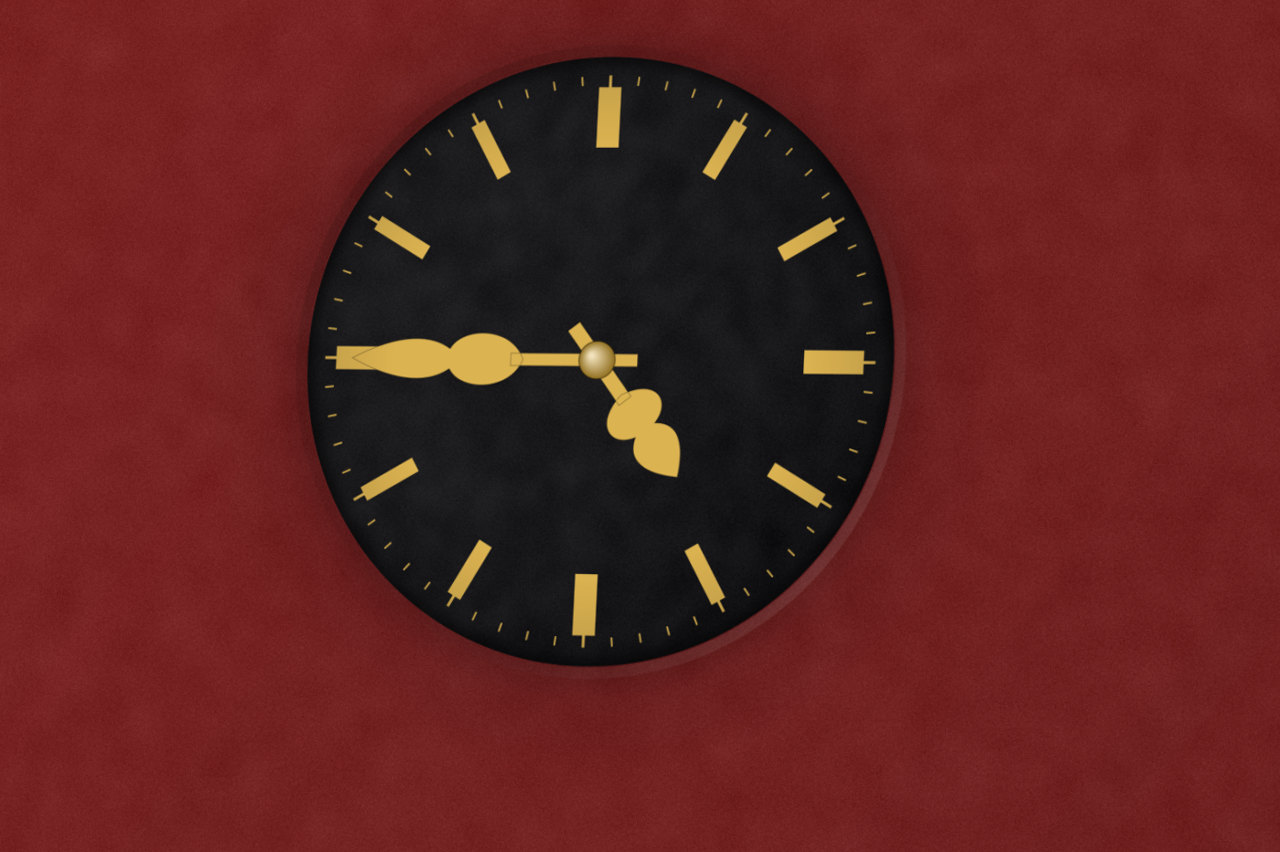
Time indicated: {"hour": 4, "minute": 45}
